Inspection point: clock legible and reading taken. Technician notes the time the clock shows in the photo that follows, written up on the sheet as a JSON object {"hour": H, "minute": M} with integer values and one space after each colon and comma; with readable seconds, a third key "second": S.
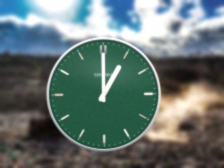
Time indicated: {"hour": 1, "minute": 0}
